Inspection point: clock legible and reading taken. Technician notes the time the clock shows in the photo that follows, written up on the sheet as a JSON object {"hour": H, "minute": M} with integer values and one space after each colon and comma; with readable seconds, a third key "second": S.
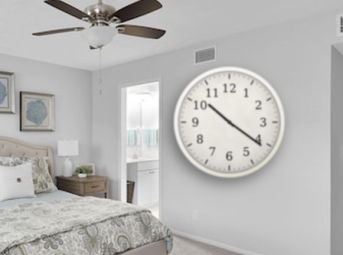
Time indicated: {"hour": 10, "minute": 21}
